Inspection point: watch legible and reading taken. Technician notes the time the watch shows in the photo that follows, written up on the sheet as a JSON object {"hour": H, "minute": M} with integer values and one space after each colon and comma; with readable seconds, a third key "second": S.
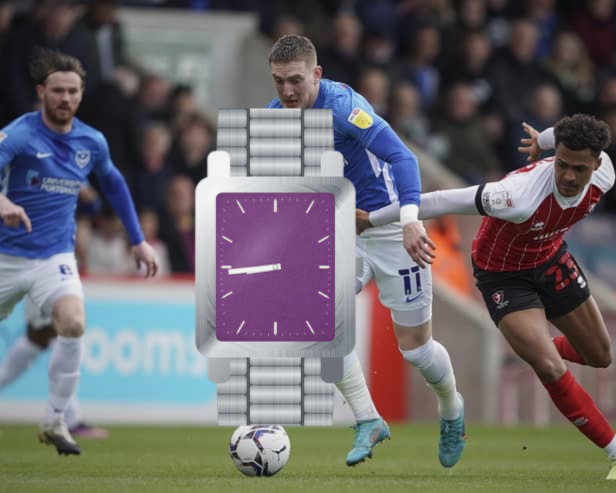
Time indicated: {"hour": 8, "minute": 44}
